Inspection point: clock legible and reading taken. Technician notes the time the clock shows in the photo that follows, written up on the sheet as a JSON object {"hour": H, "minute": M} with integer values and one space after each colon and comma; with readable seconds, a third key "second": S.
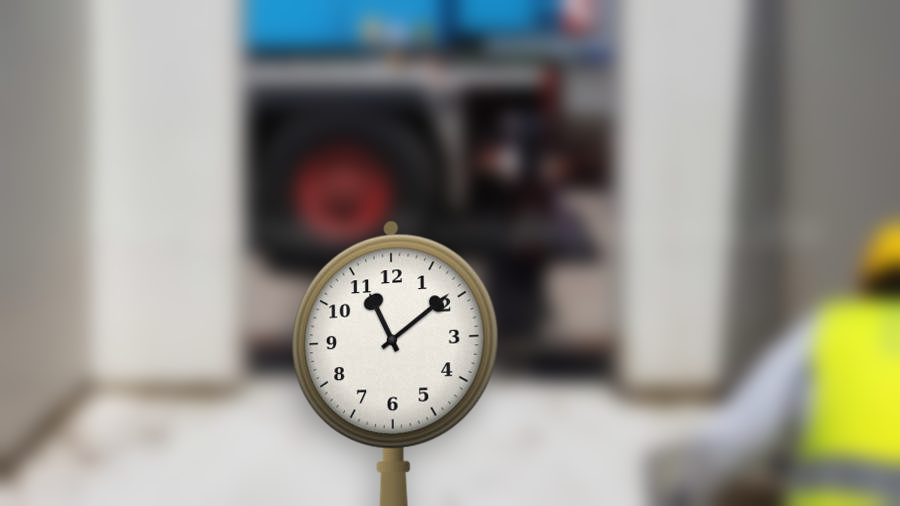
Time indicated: {"hour": 11, "minute": 9}
